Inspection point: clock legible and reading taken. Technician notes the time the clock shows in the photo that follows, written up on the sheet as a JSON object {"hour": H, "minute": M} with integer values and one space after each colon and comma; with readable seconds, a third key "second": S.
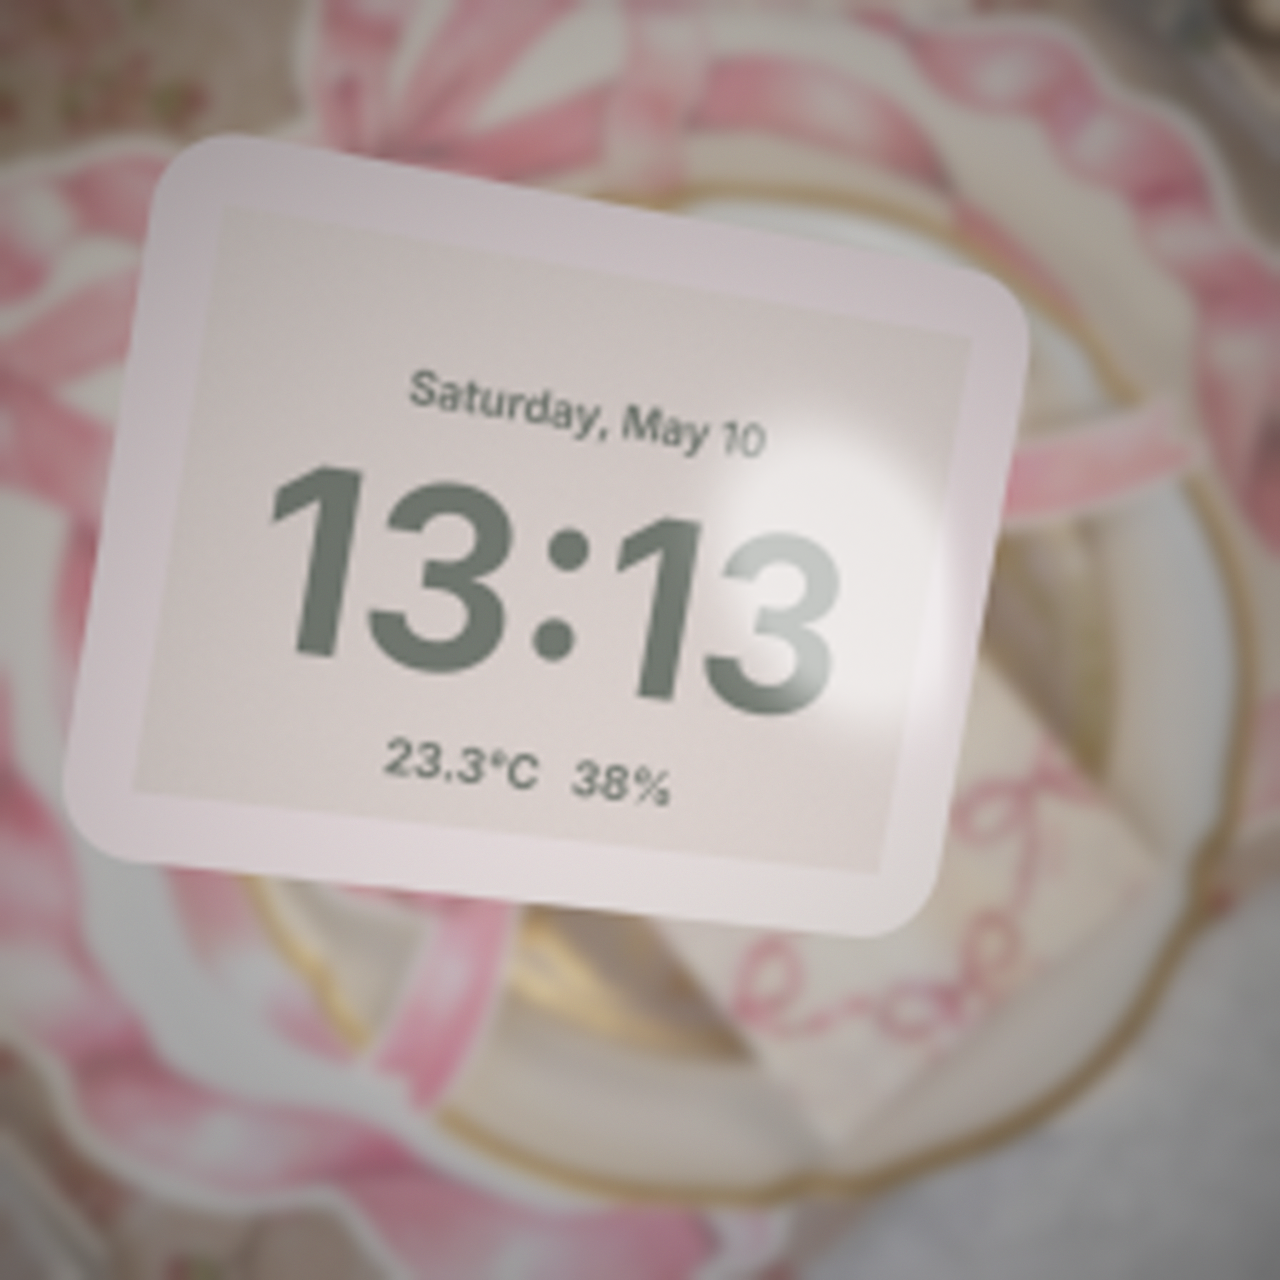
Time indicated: {"hour": 13, "minute": 13}
